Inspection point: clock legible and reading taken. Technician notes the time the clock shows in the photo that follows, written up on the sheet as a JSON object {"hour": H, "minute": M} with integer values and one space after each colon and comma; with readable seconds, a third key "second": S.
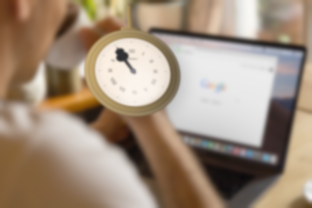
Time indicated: {"hour": 10, "minute": 55}
